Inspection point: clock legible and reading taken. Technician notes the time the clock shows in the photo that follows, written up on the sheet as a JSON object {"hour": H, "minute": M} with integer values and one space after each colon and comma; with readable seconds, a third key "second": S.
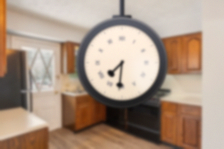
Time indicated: {"hour": 7, "minute": 31}
